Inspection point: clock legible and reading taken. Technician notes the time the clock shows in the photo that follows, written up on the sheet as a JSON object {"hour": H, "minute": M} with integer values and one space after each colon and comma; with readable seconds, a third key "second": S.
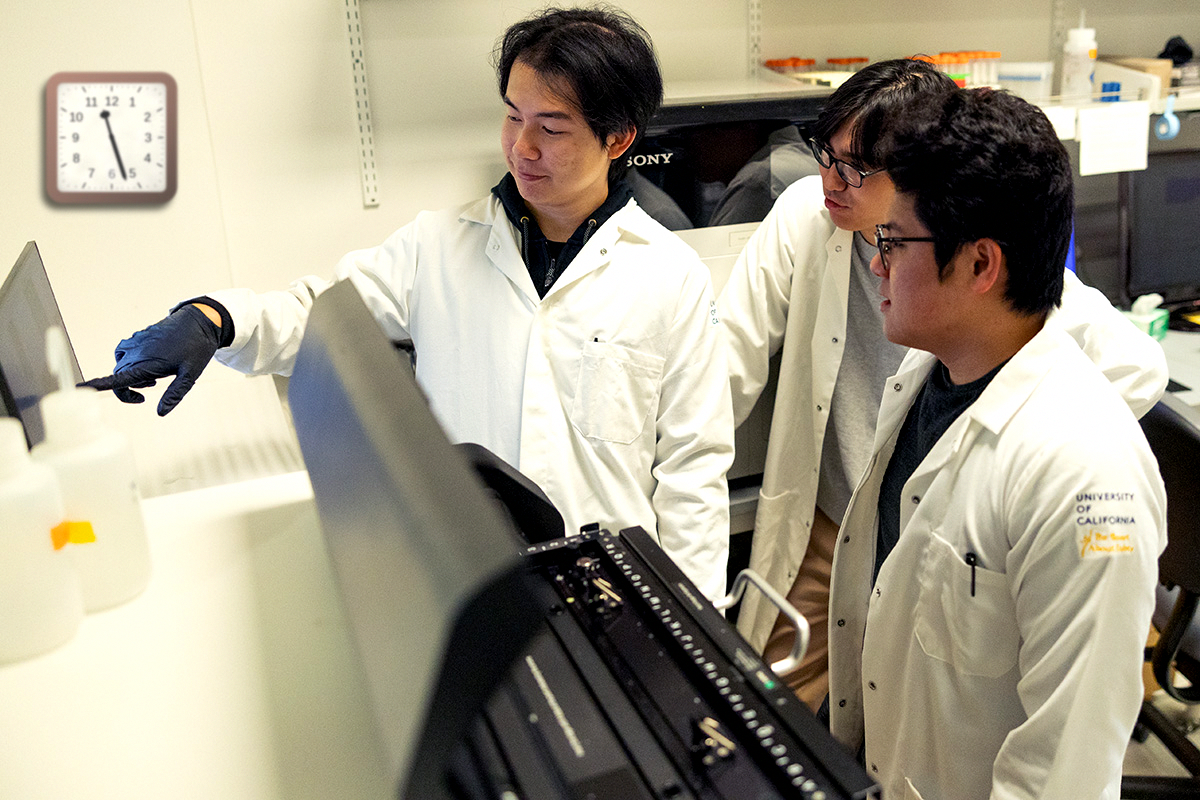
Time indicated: {"hour": 11, "minute": 27}
